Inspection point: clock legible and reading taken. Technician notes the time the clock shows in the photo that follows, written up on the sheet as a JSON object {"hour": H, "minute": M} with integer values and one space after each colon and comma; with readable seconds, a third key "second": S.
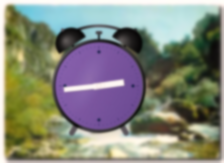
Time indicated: {"hour": 2, "minute": 44}
